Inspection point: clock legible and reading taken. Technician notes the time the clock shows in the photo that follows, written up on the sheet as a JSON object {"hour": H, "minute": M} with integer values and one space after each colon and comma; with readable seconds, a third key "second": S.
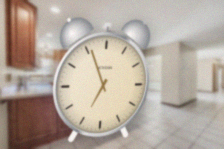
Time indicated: {"hour": 6, "minute": 56}
